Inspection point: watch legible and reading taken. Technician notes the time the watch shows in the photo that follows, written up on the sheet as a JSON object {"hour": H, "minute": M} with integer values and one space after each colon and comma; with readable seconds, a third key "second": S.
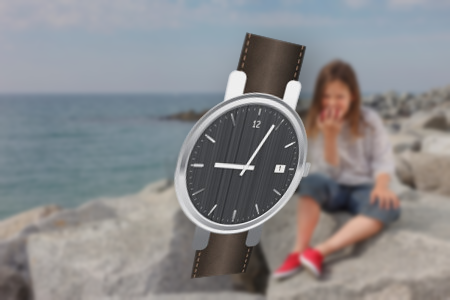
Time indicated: {"hour": 9, "minute": 4}
